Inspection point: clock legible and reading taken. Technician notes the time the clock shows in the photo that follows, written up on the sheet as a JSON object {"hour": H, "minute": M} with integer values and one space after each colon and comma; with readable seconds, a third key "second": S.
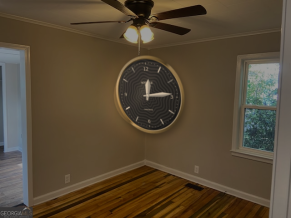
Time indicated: {"hour": 12, "minute": 14}
